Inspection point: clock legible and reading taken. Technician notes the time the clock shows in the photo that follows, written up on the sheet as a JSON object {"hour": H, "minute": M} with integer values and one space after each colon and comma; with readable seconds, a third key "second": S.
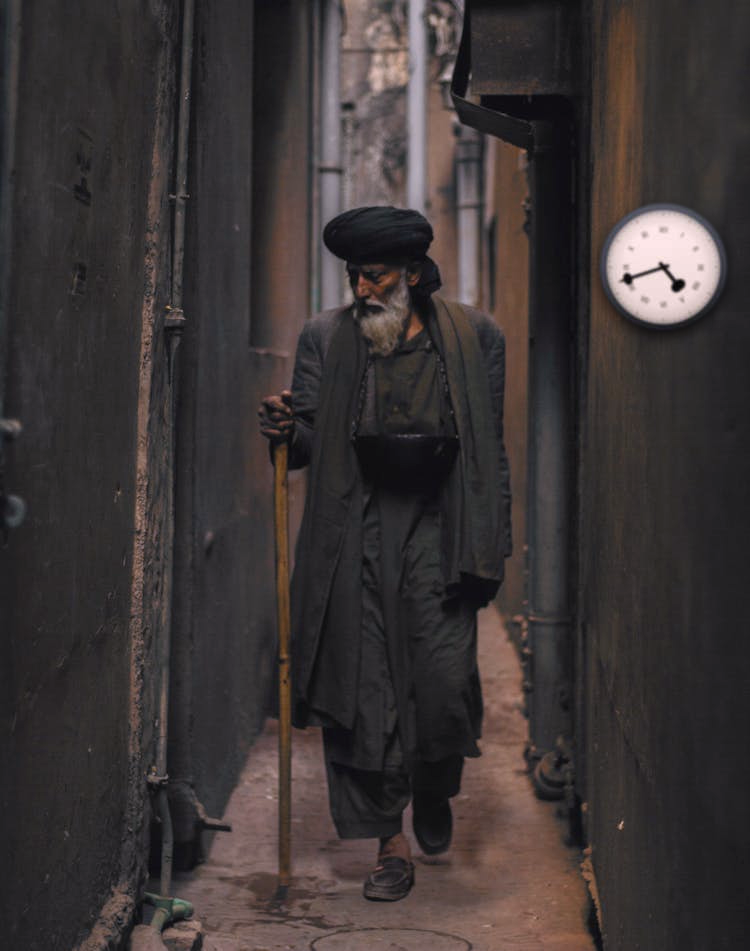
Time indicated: {"hour": 4, "minute": 42}
